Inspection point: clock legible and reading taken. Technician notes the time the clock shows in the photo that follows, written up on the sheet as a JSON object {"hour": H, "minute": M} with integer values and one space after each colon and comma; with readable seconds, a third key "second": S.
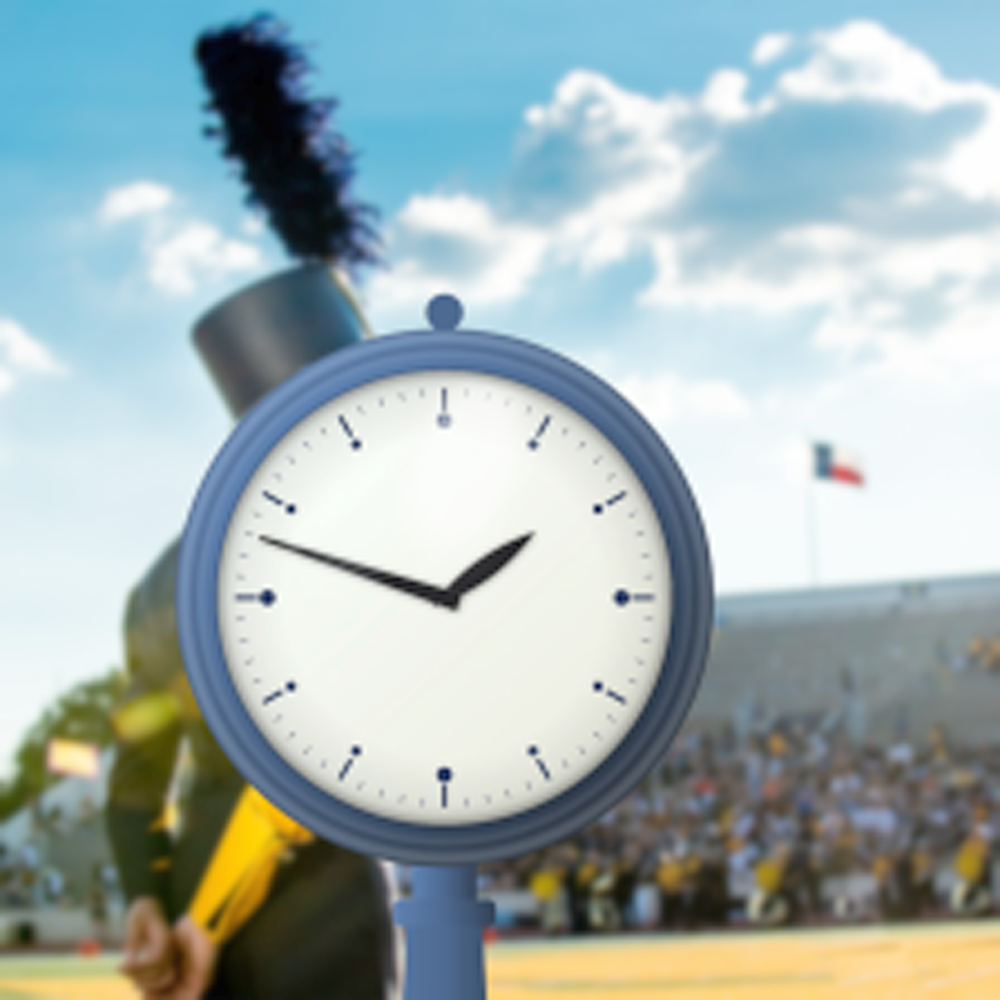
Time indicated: {"hour": 1, "minute": 48}
